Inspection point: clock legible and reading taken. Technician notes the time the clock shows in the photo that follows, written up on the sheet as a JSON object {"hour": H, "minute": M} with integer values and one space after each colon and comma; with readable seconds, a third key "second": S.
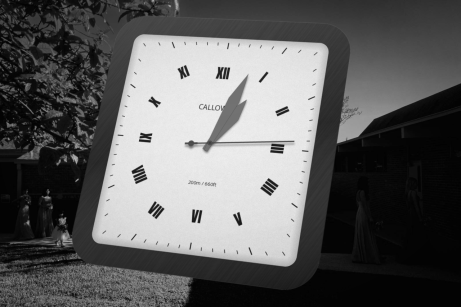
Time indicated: {"hour": 1, "minute": 3, "second": 14}
